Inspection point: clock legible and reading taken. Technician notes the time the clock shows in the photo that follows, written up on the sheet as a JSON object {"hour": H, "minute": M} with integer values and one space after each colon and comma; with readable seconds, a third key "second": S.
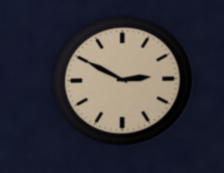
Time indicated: {"hour": 2, "minute": 50}
